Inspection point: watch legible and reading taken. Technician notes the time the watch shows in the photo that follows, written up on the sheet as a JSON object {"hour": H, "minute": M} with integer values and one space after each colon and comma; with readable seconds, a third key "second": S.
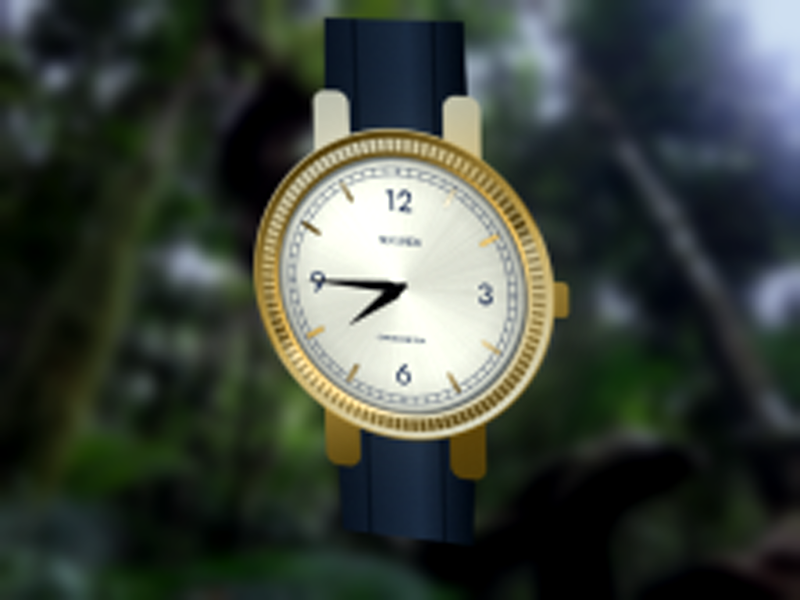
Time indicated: {"hour": 7, "minute": 45}
